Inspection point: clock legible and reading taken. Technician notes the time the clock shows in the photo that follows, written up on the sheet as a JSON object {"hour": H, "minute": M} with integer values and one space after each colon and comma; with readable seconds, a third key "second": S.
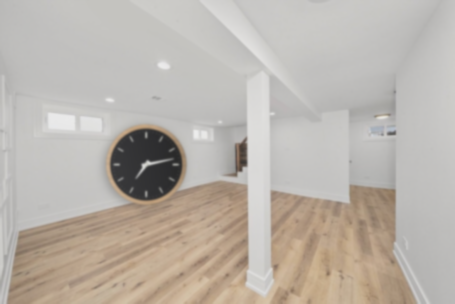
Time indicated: {"hour": 7, "minute": 13}
